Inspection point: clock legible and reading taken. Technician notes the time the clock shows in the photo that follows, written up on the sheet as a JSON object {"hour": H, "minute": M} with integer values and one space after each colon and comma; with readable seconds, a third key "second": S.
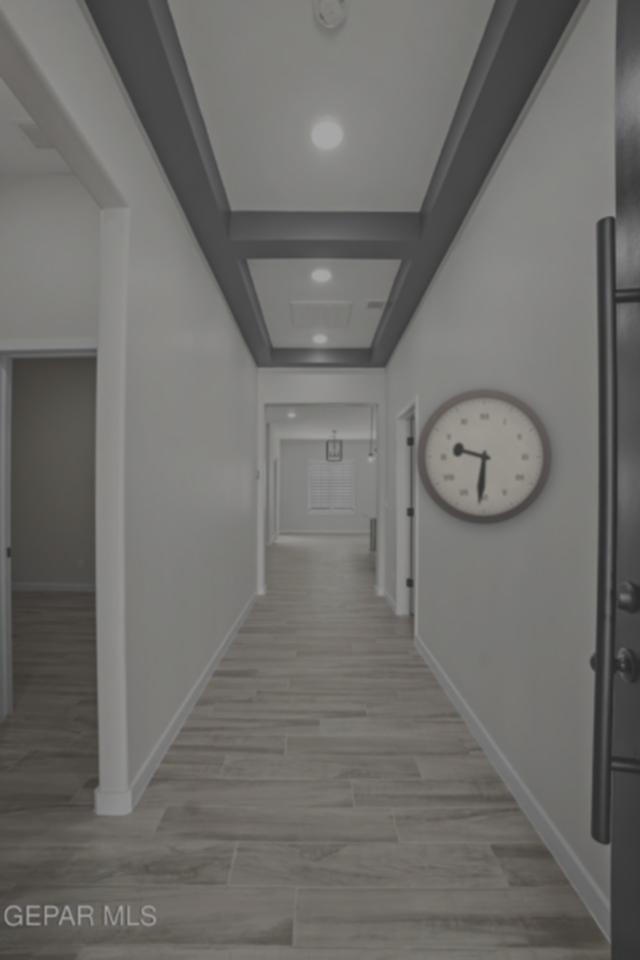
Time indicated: {"hour": 9, "minute": 31}
